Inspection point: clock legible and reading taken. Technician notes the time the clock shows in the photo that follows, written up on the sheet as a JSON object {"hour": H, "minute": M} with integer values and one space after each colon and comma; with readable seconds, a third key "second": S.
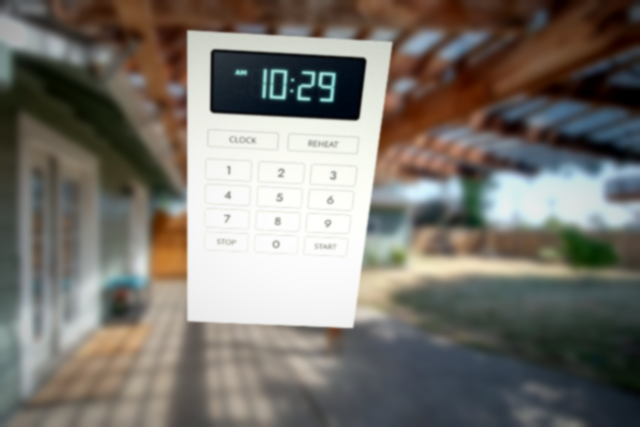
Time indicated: {"hour": 10, "minute": 29}
